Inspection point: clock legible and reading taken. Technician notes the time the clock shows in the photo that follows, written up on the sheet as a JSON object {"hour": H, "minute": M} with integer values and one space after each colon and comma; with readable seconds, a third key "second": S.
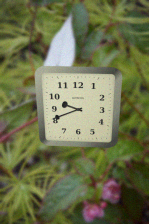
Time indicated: {"hour": 9, "minute": 41}
